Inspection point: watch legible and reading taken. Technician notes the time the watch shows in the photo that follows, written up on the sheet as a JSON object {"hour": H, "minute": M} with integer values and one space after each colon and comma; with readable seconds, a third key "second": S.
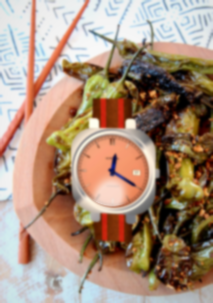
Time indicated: {"hour": 12, "minute": 20}
